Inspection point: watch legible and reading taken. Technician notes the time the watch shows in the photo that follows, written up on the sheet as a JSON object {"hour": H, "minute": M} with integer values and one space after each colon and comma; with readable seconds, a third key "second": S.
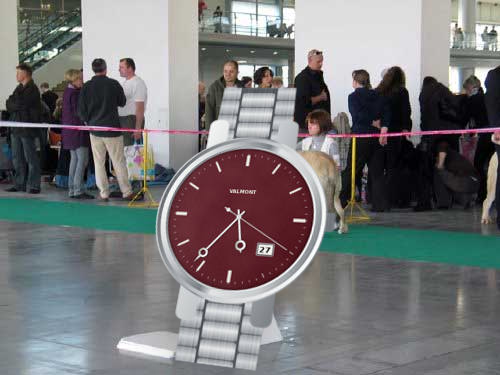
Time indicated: {"hour": 5, "minute": 36, "second": 20}
